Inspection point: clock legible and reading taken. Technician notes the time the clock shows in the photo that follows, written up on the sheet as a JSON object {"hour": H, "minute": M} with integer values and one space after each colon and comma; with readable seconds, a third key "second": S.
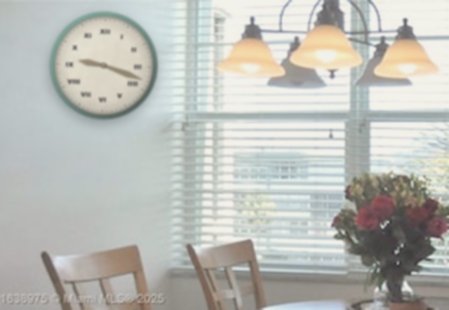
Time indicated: {"hour": 9, "minute": 18}
